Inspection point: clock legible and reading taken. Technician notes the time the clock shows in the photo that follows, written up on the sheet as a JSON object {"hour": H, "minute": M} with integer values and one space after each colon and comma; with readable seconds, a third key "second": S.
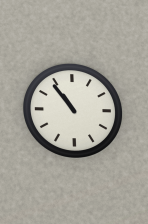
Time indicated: {"hour": 10, "minute": 54}
